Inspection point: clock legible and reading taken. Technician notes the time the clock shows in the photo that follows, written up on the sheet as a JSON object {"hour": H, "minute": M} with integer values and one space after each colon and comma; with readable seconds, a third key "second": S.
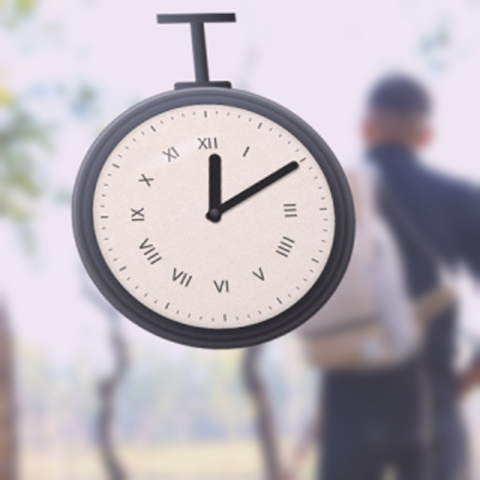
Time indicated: {"hour": 12, "minute": 10}
